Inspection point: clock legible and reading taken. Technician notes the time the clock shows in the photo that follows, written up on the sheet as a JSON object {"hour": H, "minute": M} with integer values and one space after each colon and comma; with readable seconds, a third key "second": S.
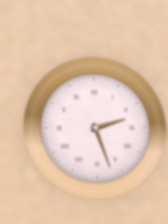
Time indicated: {"hour": 2, "minute": 27}
